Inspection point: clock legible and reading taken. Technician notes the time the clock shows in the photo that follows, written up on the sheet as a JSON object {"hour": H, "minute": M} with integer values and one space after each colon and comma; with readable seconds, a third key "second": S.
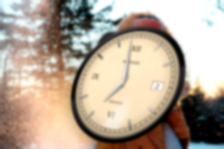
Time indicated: {"hour": 6, "minute": 58}
